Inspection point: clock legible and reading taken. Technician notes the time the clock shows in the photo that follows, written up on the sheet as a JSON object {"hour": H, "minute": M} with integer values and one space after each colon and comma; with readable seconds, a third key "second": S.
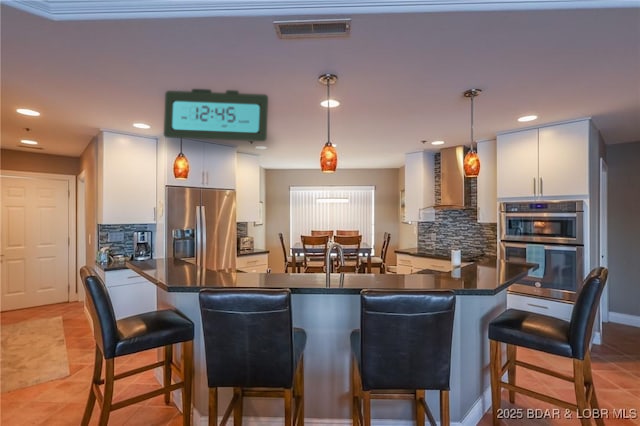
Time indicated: {"hour": 12, "minute": 45}
